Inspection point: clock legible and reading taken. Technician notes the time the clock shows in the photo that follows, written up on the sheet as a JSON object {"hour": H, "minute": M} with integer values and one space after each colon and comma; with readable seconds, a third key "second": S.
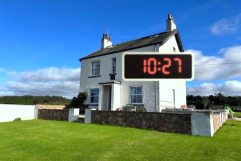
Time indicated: {"hour": 10, "minute": 27}
